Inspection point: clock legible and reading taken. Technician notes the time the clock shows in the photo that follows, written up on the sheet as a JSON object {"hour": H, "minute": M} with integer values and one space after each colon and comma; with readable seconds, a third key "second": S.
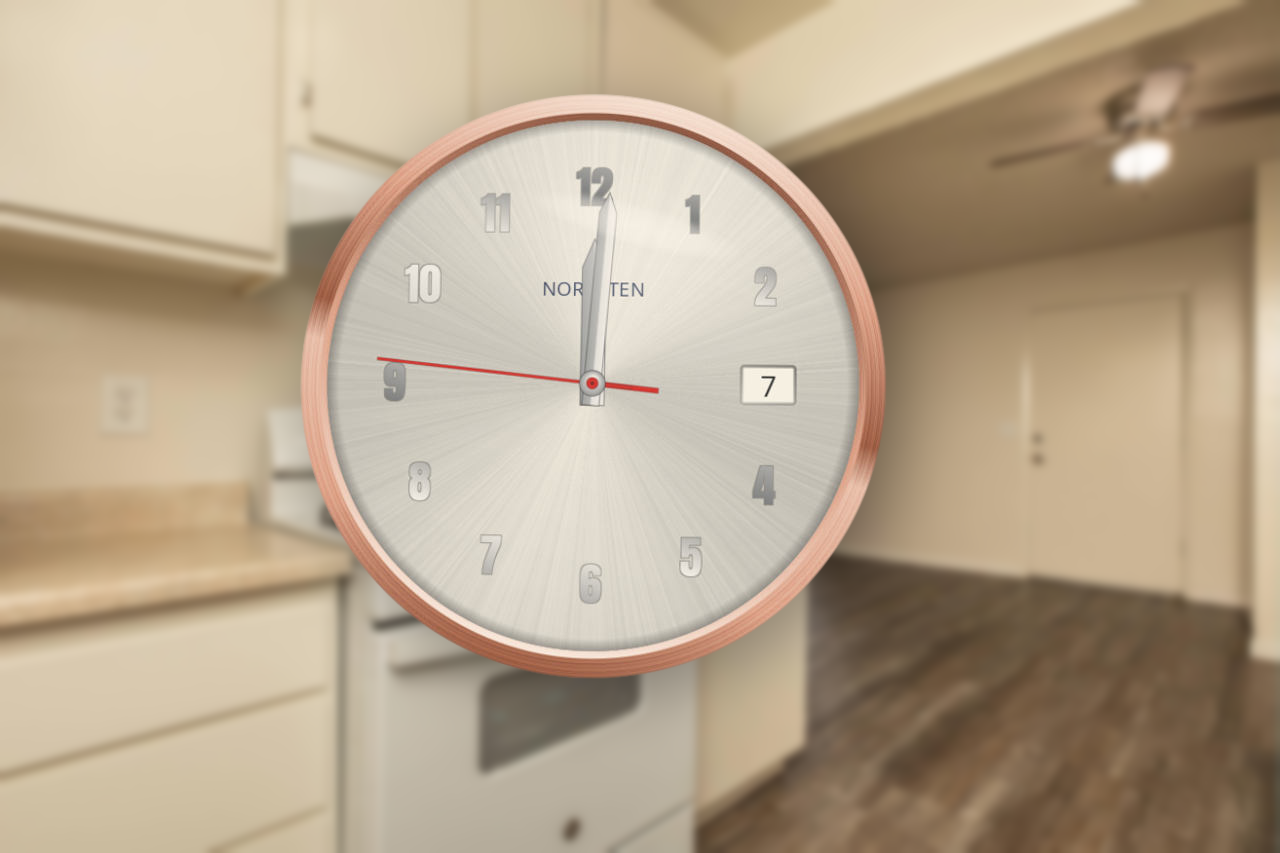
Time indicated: {"hour": 12, "minute": 0, "second": 46}
